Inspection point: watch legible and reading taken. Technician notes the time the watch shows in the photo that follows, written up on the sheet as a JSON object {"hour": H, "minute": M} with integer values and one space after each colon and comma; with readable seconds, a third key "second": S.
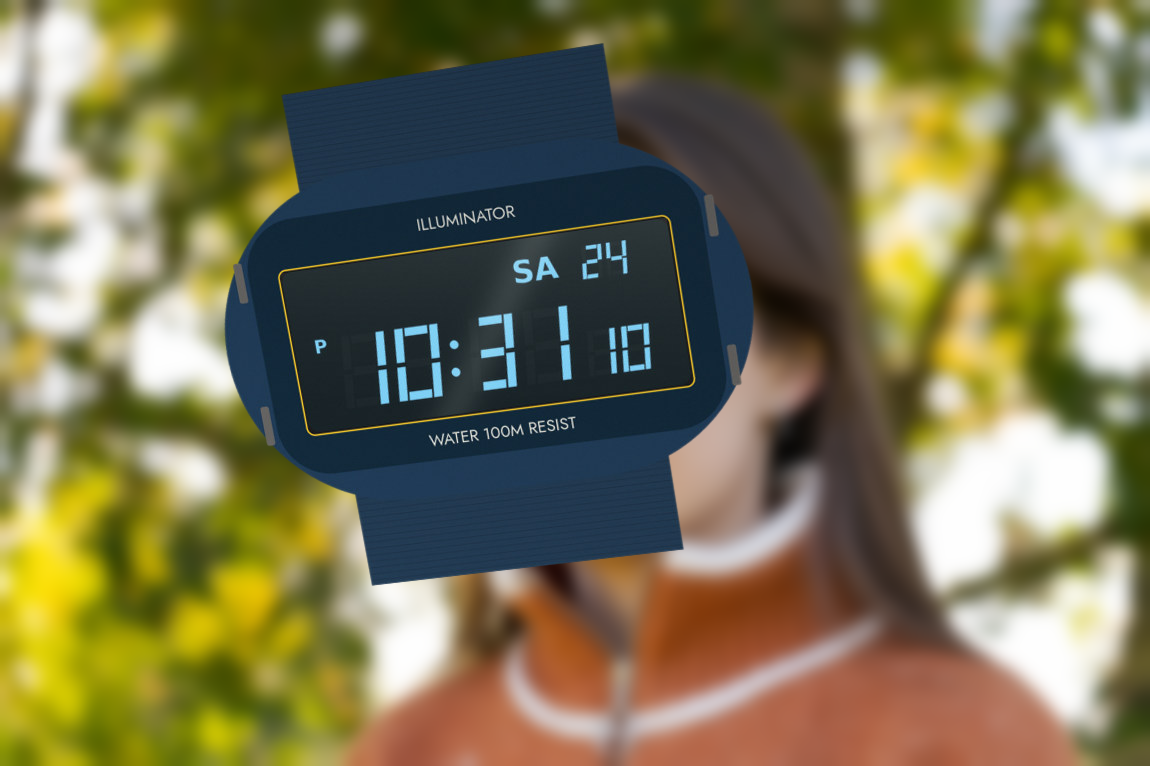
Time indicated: {"hour": 10, "minute": 31, "second": 10}
